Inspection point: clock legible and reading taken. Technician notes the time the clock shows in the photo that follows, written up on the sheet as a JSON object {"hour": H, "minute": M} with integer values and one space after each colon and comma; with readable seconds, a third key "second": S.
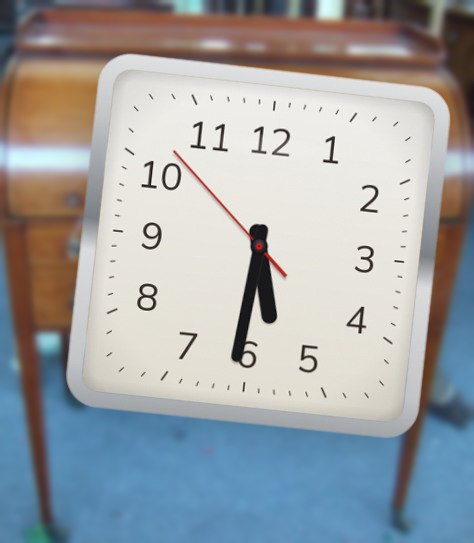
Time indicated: {"hour": 5, "minute": 30, "second": 52}
